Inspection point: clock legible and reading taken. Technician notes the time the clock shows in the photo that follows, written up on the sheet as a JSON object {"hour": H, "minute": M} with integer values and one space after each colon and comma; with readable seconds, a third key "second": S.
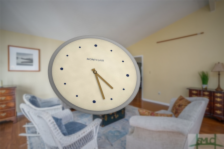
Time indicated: {"hour": 4, "minute": 27}
